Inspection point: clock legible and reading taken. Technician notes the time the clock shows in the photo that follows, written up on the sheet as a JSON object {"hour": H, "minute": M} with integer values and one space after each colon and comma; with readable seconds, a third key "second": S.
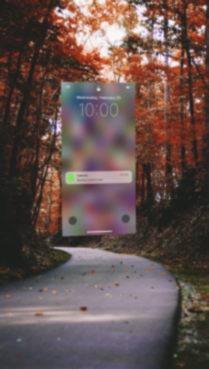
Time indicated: {"hour": 10, "minute": 0}
